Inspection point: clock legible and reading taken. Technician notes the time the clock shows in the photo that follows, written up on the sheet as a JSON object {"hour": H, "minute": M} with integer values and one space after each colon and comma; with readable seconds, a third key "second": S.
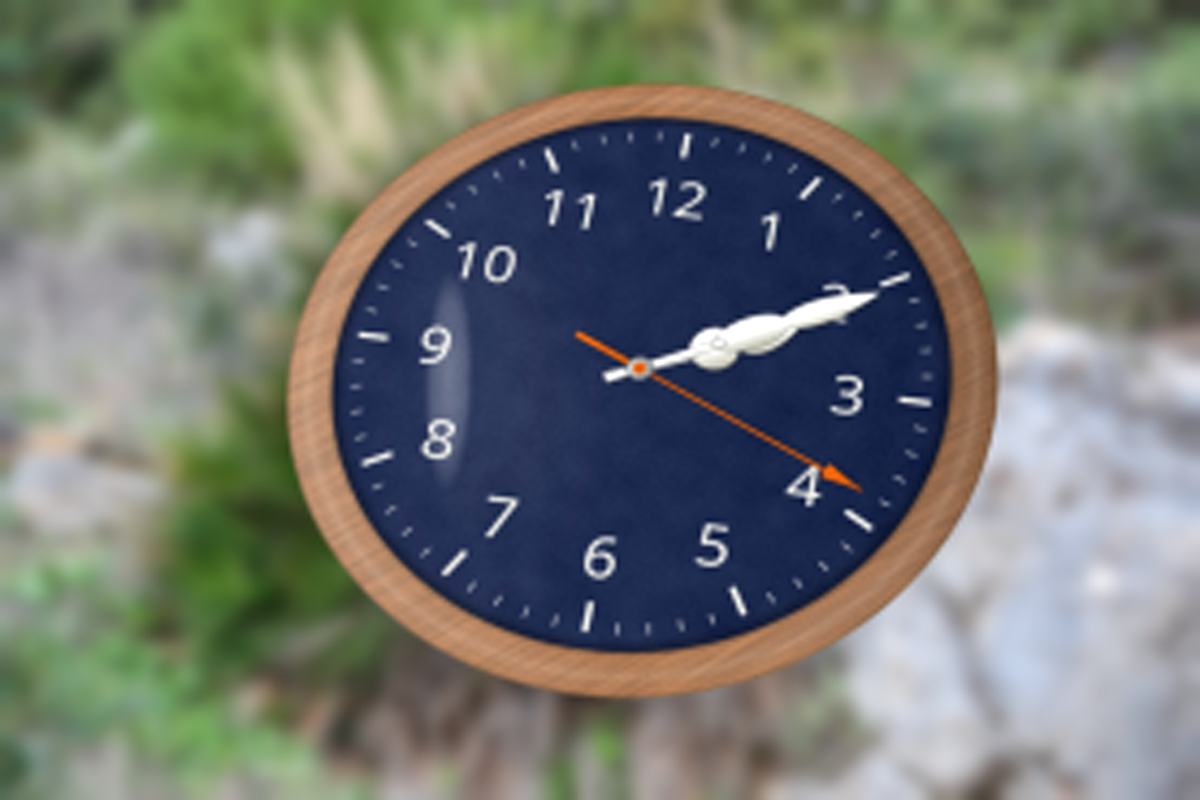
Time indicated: {"hour": 2, "minute": 10, "second": 19}
